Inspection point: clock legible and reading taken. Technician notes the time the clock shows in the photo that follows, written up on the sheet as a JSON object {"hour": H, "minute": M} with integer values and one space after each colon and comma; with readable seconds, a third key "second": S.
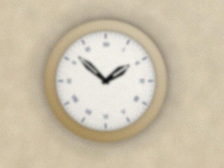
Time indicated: {"hour": 1, "minute": 52}
